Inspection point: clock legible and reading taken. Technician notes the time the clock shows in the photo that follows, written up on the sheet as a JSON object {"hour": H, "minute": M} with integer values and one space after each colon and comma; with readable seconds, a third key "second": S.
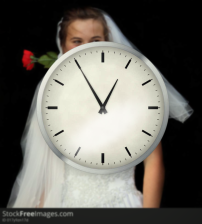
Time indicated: {"hour": 12, "minute": 55}
